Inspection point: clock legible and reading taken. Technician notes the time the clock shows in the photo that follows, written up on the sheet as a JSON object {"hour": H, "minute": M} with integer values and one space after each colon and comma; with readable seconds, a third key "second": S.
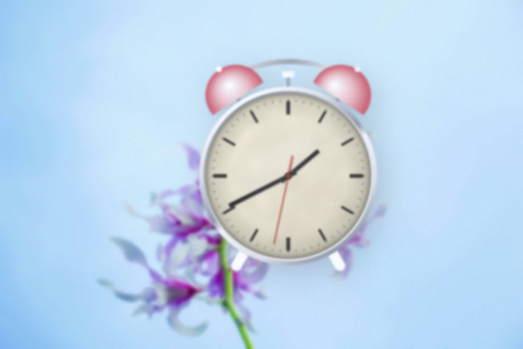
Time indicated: {"hour": 1, "minute": 40, "second": 32}
